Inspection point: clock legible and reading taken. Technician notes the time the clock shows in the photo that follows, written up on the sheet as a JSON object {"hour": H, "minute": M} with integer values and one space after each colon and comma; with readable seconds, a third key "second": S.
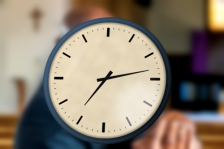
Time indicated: {"hour": 7, "minute": 13}
